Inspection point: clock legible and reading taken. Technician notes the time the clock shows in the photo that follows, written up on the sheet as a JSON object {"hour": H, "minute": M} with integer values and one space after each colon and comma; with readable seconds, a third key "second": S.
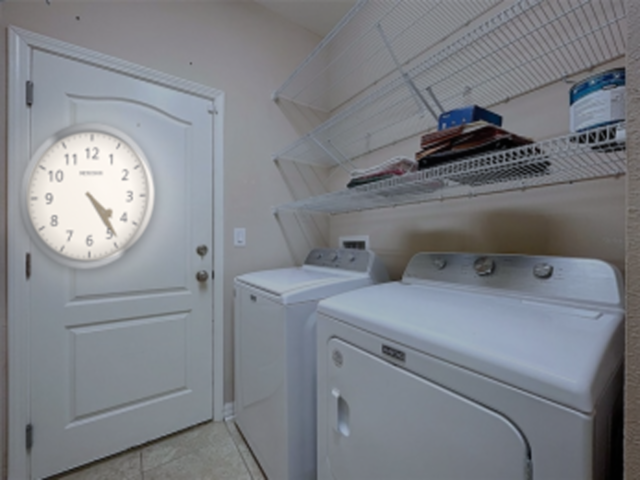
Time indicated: {"hour": 4, "minute": 24}
